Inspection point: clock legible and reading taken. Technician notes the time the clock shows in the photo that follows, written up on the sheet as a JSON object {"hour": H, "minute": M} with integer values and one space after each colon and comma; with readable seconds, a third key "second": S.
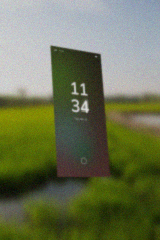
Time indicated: {"hour": 11, "minute": 34}
